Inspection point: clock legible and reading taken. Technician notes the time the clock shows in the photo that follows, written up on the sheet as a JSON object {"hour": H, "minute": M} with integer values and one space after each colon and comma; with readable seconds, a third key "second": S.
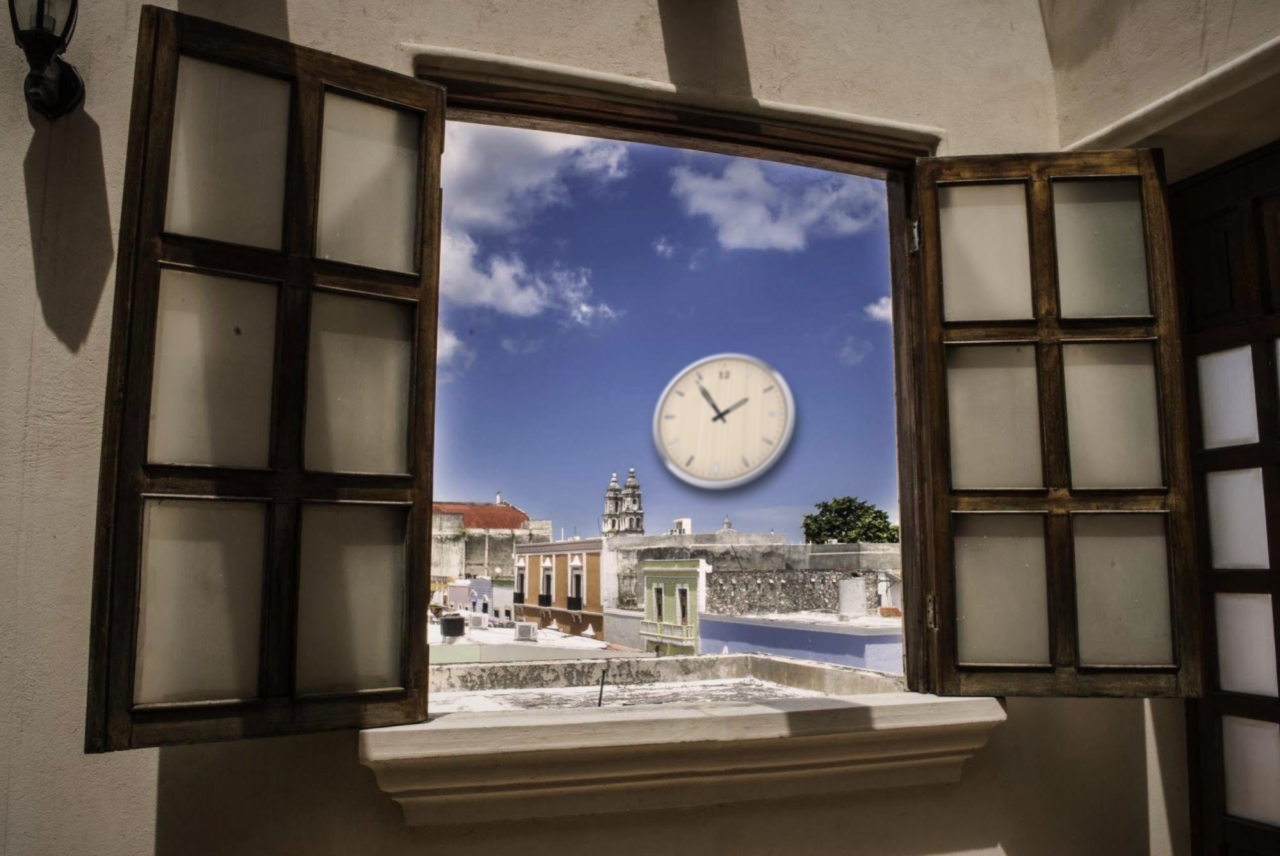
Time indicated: {"hour": 1, "minute": 54}
